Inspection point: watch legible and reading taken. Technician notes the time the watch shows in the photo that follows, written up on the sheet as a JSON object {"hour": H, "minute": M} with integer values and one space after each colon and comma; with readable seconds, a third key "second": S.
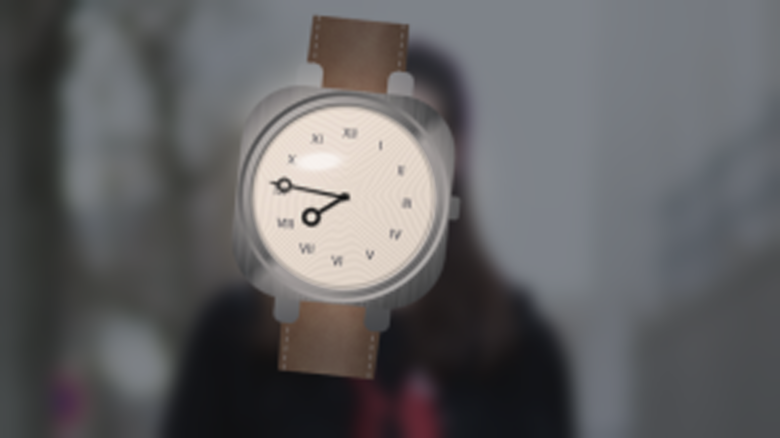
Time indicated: {"hour": 7, "minute": 46}
